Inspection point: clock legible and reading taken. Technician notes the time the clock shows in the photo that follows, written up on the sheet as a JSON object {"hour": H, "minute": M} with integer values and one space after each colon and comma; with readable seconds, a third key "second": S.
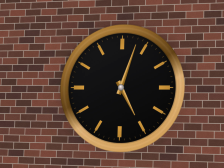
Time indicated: {"hour": 5, "minute": 3}
